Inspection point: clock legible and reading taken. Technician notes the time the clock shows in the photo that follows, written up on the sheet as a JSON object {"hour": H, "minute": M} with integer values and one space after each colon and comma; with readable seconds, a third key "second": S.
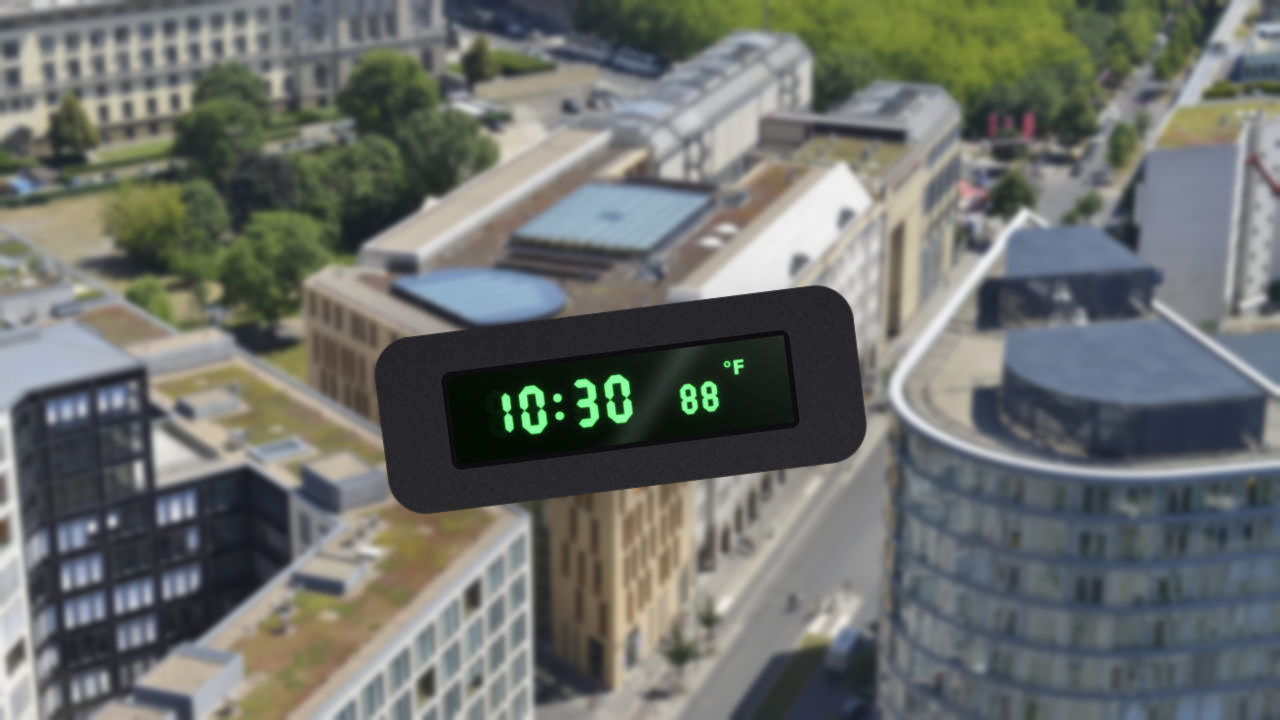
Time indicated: {"hour": 10, "minute": 30}
